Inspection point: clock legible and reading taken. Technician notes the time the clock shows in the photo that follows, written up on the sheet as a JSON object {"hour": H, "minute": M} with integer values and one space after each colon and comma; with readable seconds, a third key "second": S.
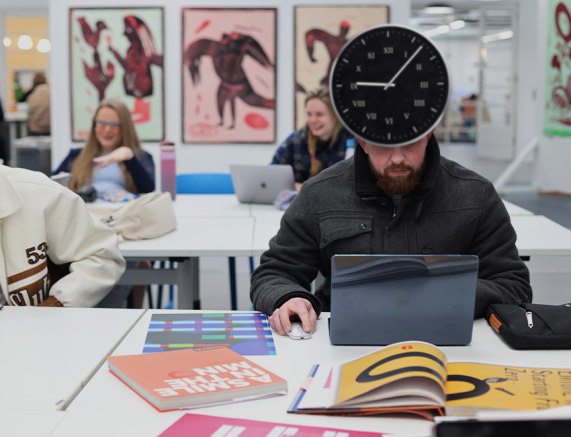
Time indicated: {"hour": 9, "minute": 7}
